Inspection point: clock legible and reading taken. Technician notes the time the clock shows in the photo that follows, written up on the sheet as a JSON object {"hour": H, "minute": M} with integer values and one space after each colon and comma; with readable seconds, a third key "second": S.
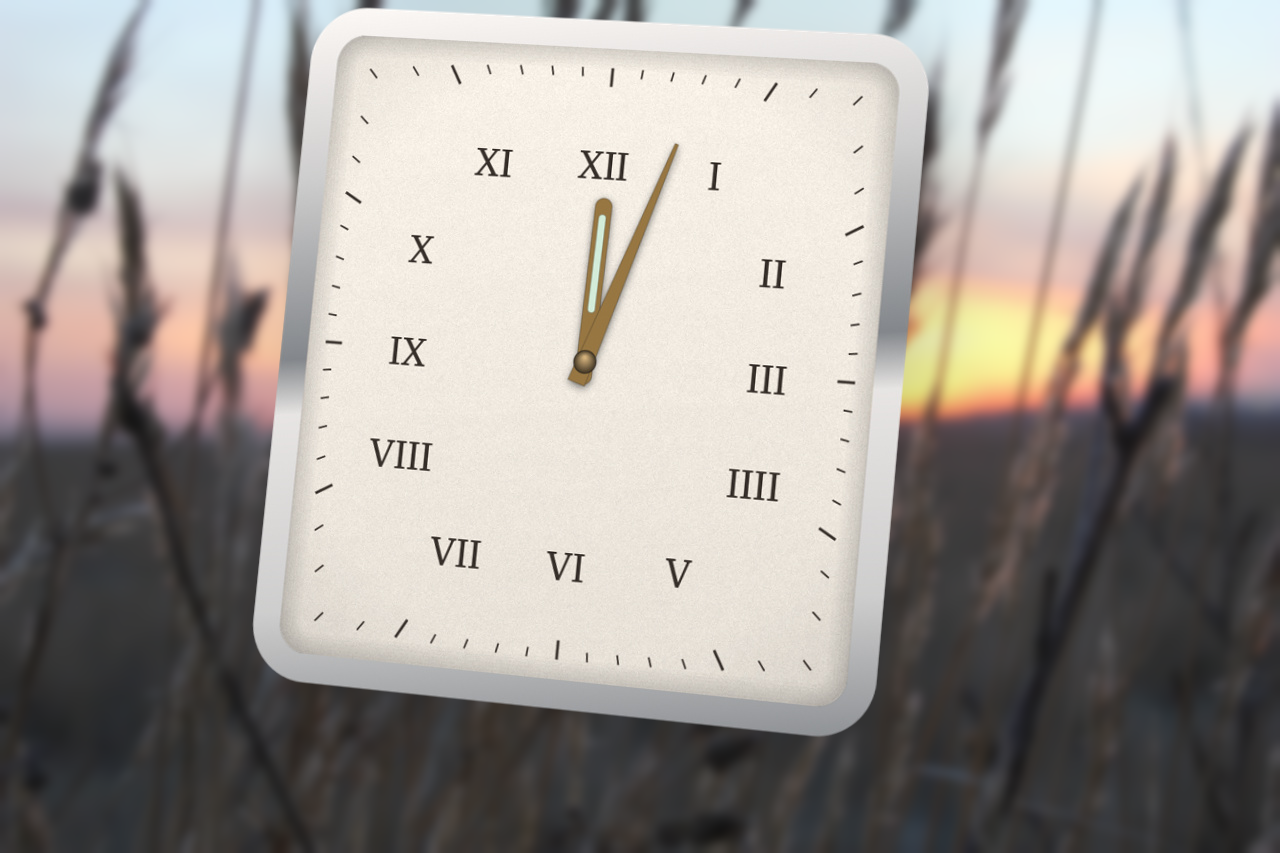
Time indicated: {"hour": 12, "minute": 3}
